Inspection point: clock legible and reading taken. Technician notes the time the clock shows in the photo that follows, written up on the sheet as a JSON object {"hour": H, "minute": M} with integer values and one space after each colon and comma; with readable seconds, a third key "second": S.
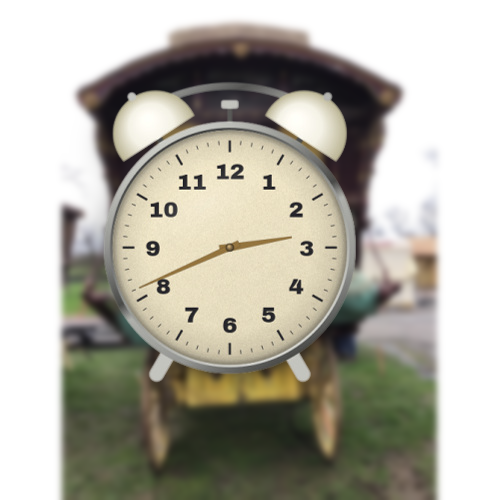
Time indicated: {"hour": 2, "minute": 41}
